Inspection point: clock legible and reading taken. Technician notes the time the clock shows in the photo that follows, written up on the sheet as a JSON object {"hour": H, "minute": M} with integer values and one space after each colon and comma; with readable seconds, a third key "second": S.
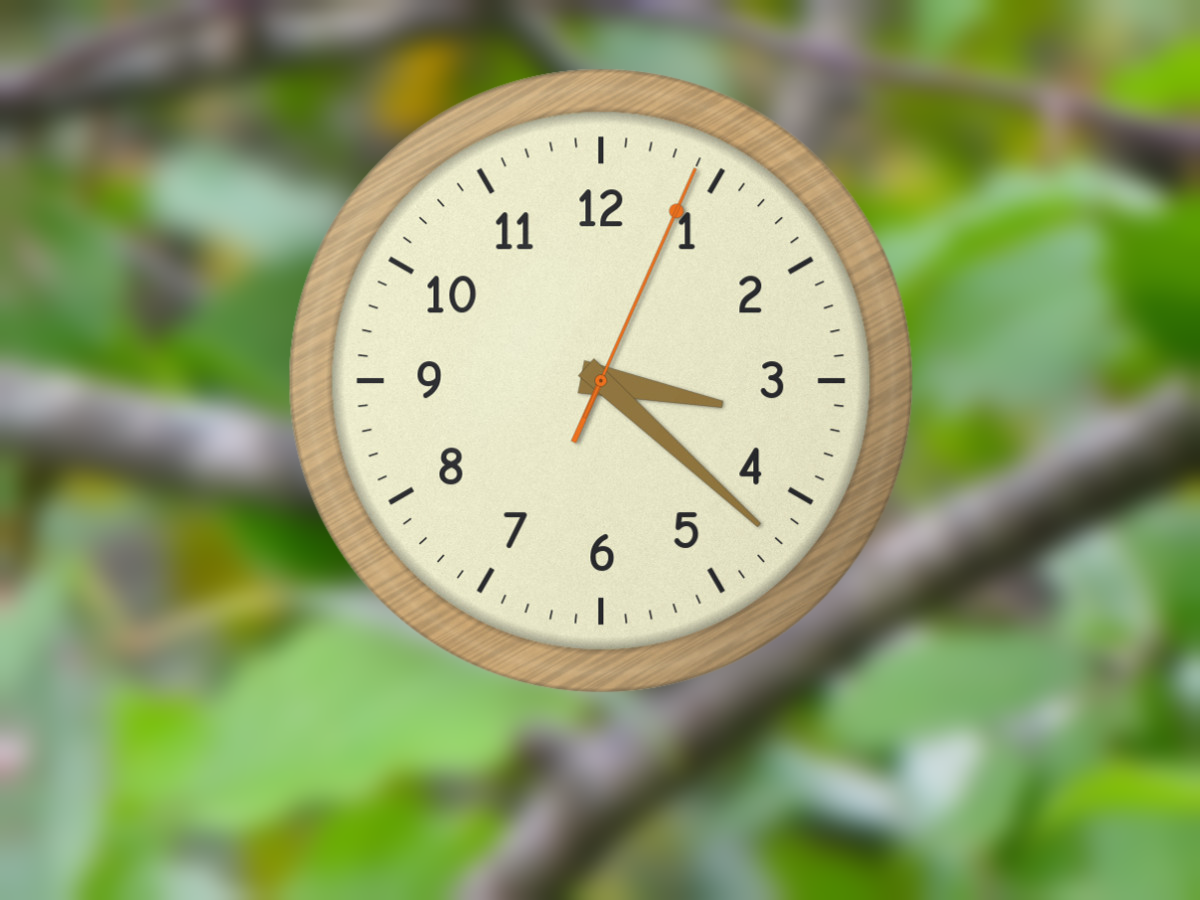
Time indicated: {"hour": 3, "minute": 22, "second": 4}
